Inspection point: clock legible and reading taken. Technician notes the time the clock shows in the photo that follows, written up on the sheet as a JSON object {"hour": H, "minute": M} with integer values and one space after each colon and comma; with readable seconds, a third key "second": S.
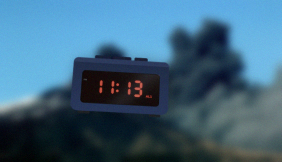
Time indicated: {"hour": 11, "minute": 13}
